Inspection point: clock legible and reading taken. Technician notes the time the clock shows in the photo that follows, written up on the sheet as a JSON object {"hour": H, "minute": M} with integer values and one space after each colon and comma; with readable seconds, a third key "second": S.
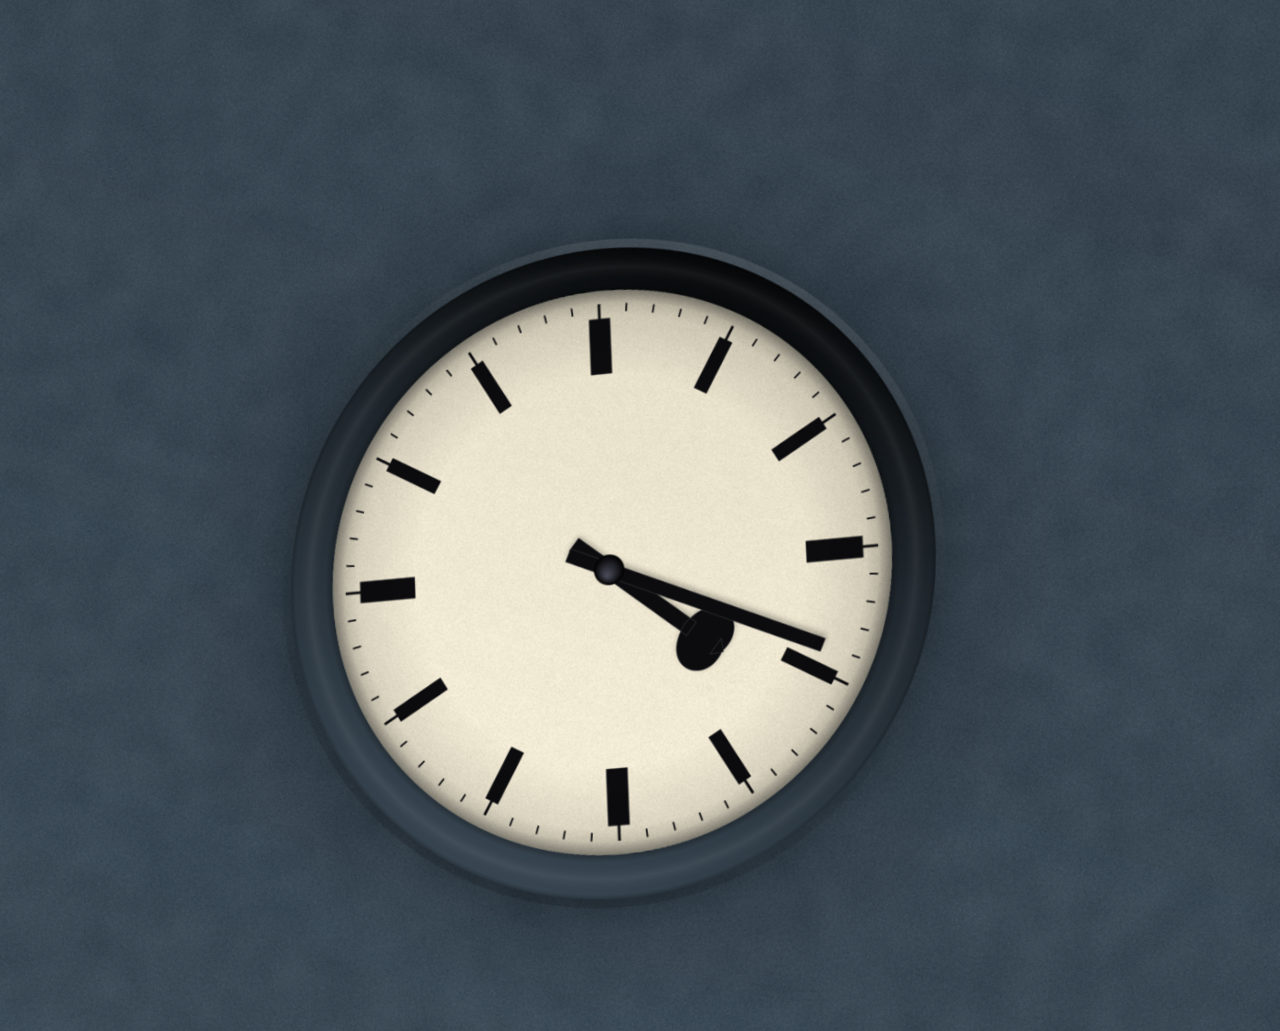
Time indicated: {"hour": 4, "minute": 19}
